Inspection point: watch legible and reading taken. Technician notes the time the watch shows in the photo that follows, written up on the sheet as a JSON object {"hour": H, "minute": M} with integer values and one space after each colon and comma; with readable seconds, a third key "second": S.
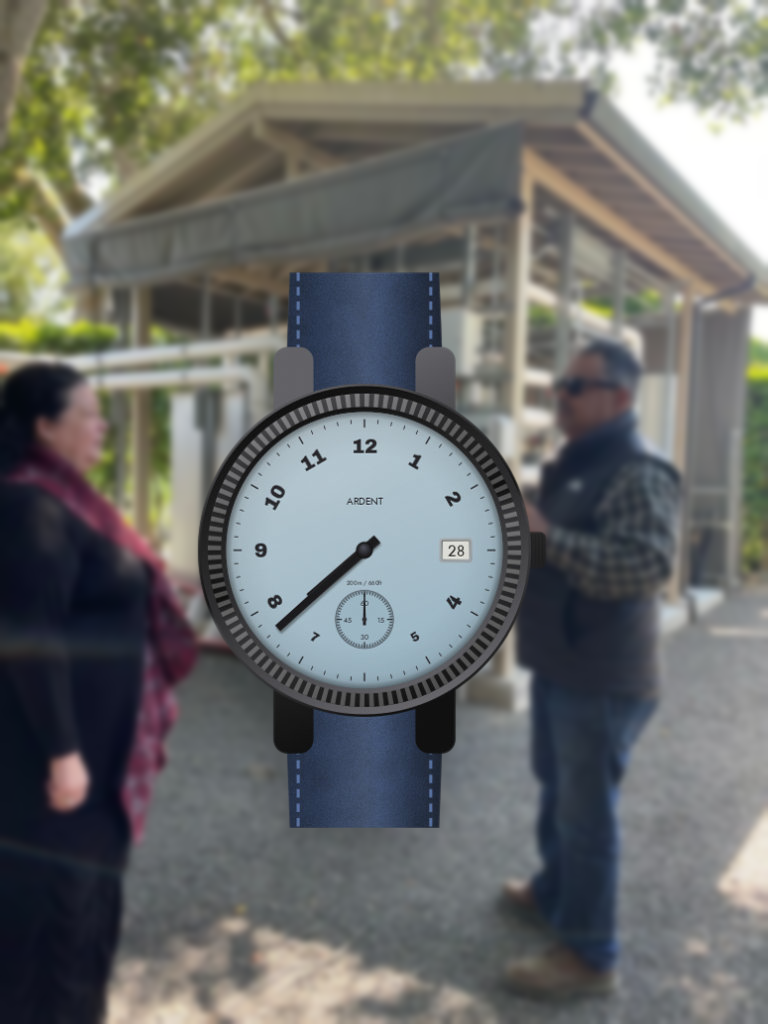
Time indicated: {"hour": 7, "minute": 38}
